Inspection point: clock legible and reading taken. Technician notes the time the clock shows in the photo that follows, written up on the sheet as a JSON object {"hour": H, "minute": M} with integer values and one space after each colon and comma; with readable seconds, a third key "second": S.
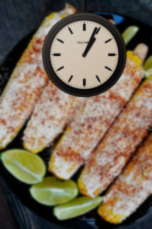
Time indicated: {"hour": 1, "minute": 4}
